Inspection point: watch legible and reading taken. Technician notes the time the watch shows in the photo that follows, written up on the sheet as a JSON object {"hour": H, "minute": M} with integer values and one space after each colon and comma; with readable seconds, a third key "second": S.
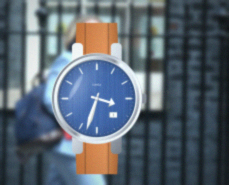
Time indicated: {"hour": 3, "minute": 33}
